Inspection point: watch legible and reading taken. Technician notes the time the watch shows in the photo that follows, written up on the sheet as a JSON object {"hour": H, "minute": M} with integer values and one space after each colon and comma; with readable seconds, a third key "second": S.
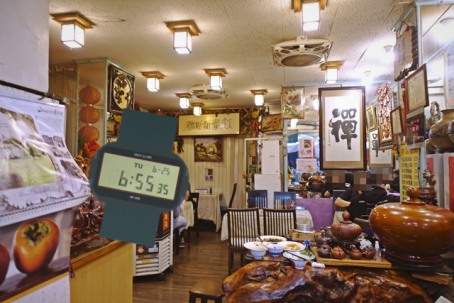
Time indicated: {"hour": 6, "minute": 55, "second": 35}
